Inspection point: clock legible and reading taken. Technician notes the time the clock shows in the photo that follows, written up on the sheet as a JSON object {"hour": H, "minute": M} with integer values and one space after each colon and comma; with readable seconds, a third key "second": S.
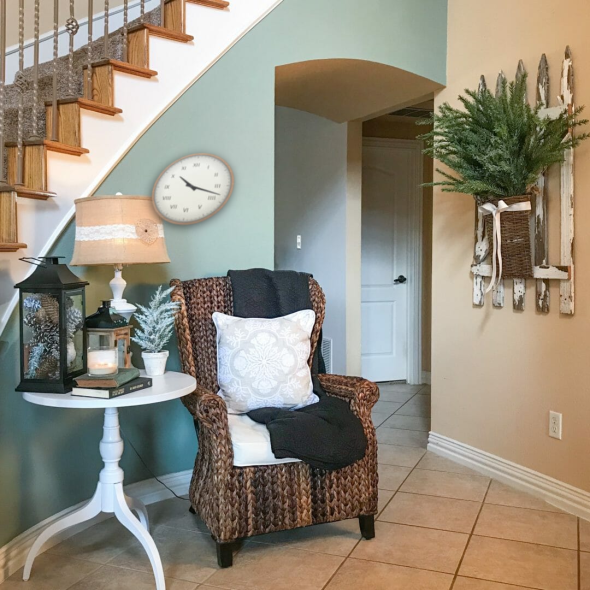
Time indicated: {"hour": 10, "minute": 18}
